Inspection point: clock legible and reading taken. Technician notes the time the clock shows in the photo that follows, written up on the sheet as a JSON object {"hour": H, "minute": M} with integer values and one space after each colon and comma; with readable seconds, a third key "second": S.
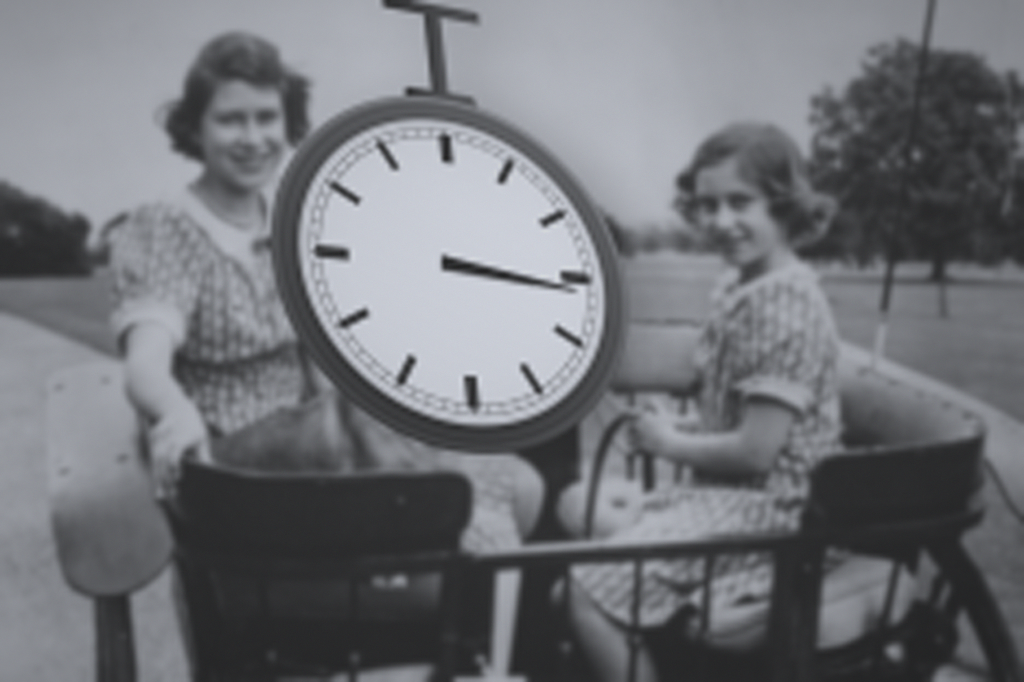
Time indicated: {"hour": 3, "minute": 16}
